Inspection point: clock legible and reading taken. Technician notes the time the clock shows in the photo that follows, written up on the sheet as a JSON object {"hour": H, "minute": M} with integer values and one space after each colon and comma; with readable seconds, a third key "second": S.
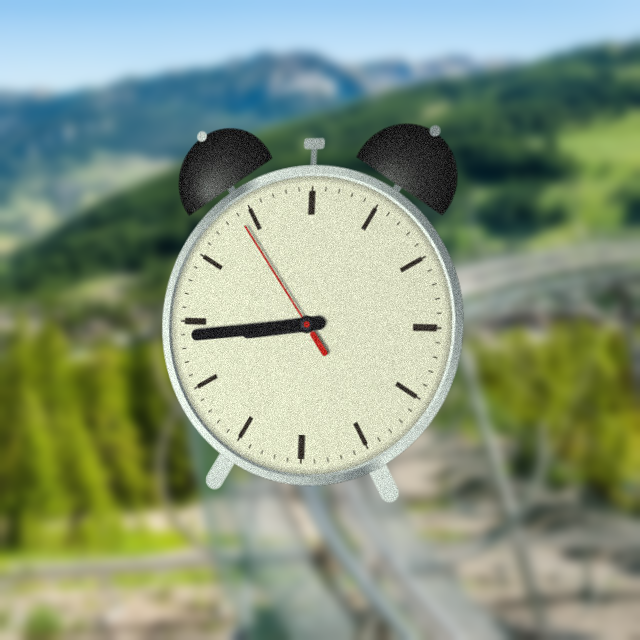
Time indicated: {"hour": 8, "minute": 43, "second": 54}
